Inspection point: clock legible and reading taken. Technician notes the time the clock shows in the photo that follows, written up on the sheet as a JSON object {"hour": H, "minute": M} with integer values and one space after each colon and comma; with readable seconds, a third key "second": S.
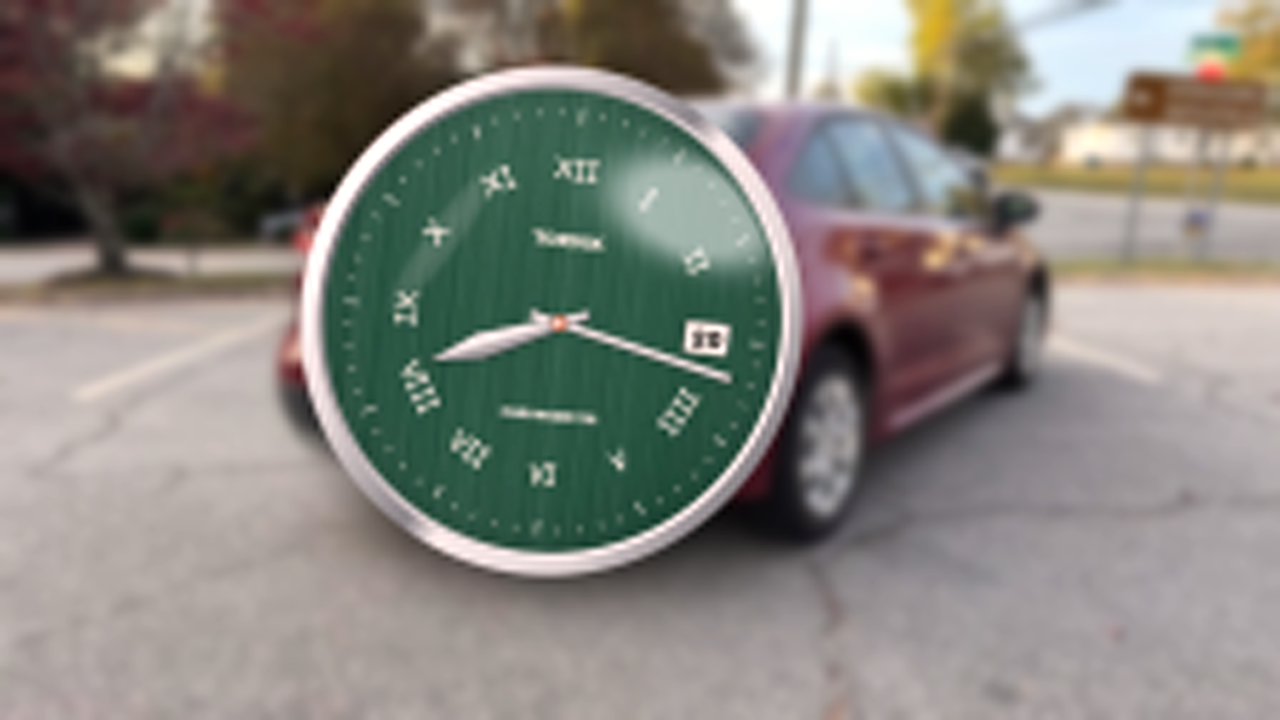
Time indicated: {"hour": 8, "minute": 17}
